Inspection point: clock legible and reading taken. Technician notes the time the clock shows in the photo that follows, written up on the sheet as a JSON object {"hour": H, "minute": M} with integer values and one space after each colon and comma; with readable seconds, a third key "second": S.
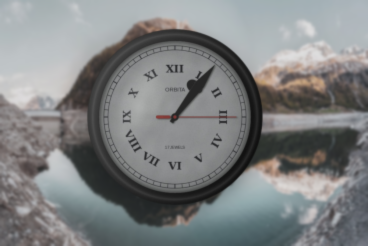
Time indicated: {"hour": 1, "minute": 6, "second": 15}
